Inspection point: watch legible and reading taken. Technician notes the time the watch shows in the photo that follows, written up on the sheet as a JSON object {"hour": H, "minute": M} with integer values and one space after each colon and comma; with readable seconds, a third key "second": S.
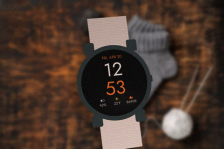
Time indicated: {"hour": 12, "minute": 53}
